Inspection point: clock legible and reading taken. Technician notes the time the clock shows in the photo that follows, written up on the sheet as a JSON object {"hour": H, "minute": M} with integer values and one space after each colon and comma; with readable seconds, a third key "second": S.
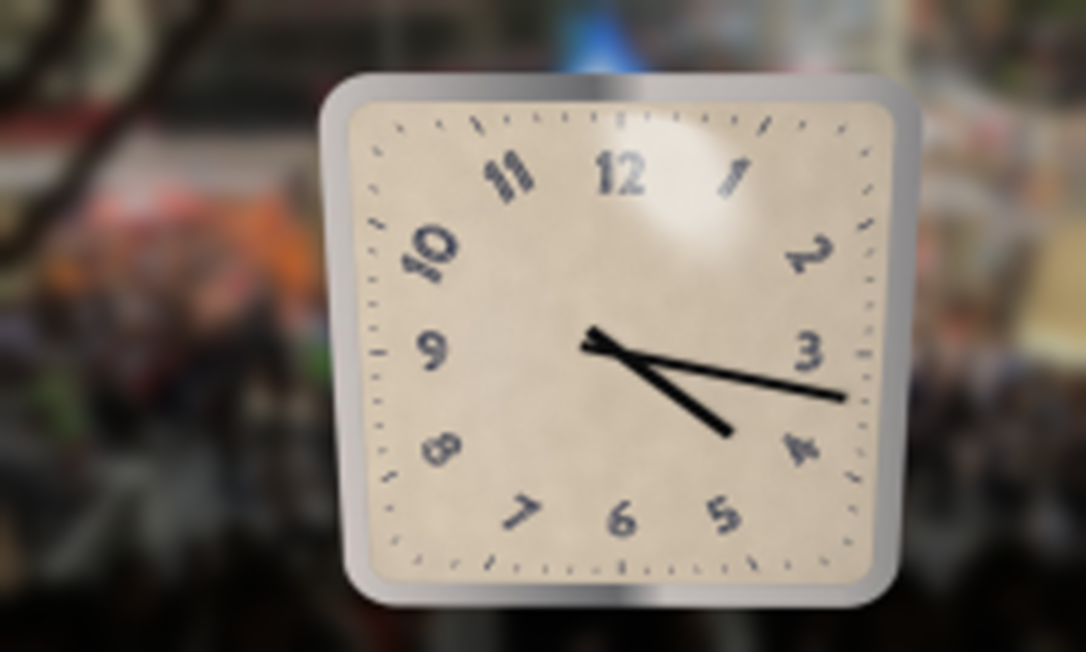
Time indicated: {"hour": 4, "minute": 17}
